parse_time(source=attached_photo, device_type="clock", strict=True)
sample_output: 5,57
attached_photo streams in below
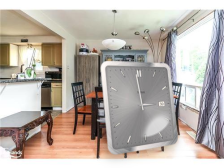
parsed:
2,59
